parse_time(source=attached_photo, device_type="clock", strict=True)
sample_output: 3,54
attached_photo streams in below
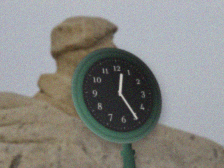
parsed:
12,25
